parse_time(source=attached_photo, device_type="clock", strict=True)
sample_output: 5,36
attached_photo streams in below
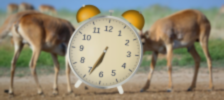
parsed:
6,34
